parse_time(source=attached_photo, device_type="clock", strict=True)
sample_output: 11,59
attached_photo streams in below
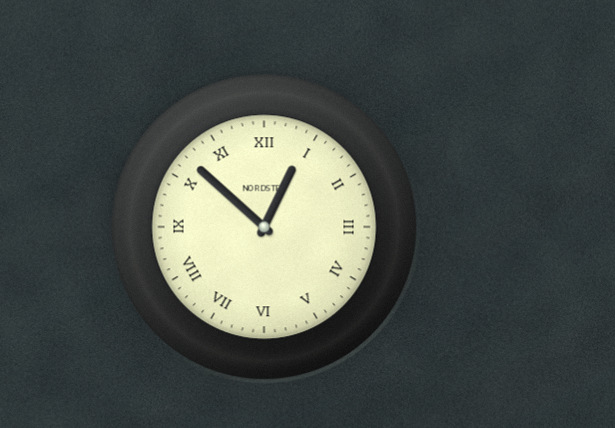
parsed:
12,52
